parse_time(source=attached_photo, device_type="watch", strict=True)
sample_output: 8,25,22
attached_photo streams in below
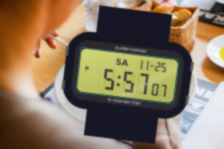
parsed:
5,57,07
